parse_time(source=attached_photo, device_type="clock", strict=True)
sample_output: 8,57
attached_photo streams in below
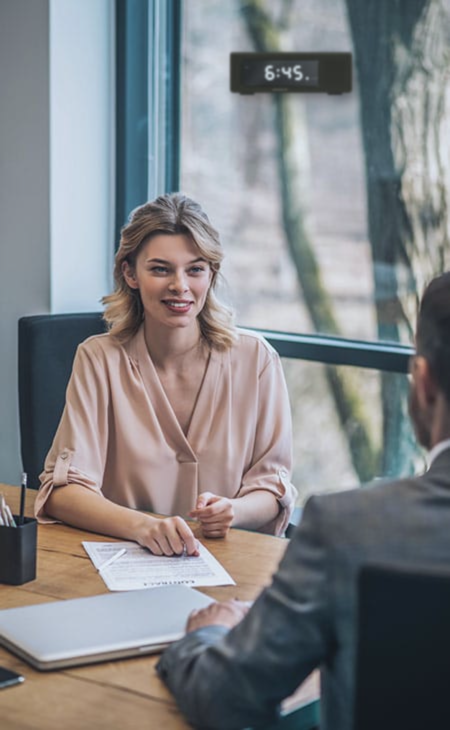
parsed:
6,45
